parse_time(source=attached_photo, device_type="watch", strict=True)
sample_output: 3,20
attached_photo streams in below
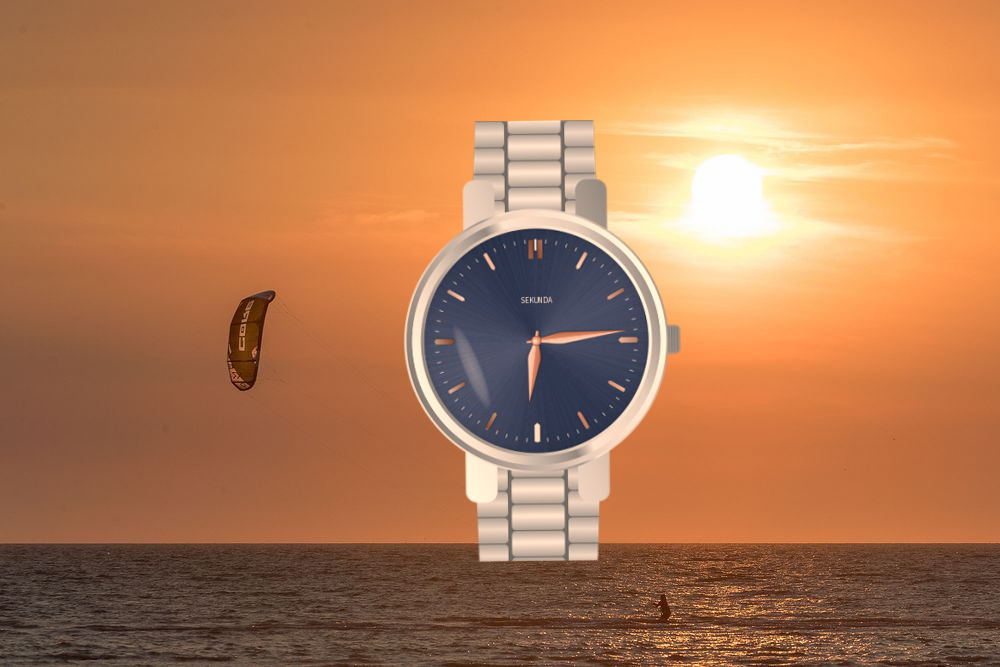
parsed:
6,14
